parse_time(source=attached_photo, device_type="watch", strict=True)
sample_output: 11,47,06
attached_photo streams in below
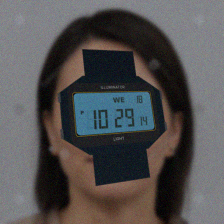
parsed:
10,29,14
